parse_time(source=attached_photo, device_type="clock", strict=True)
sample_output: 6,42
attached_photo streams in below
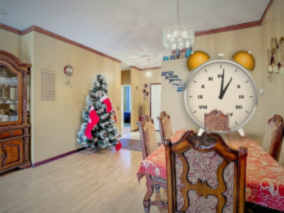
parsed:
1,01
